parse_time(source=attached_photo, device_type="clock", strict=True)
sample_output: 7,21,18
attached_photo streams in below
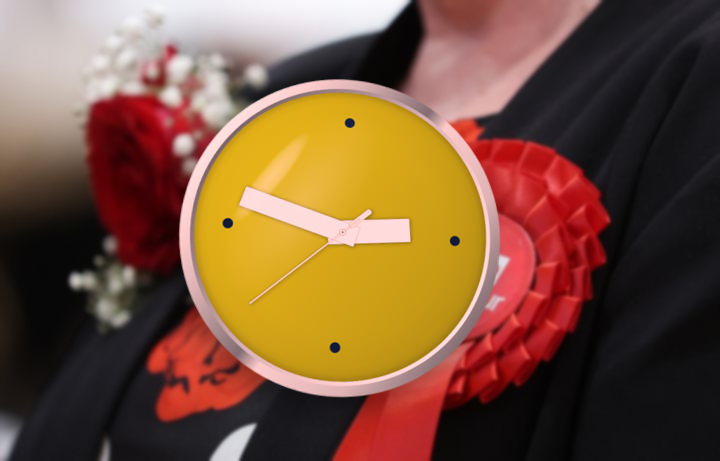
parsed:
2,47,38
